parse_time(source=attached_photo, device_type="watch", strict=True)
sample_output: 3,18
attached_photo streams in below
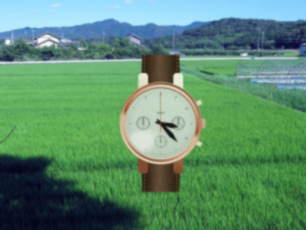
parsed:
3,23
